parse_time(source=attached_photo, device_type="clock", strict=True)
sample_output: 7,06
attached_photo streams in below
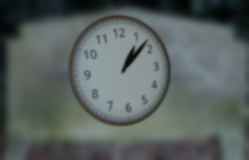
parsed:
1,08
